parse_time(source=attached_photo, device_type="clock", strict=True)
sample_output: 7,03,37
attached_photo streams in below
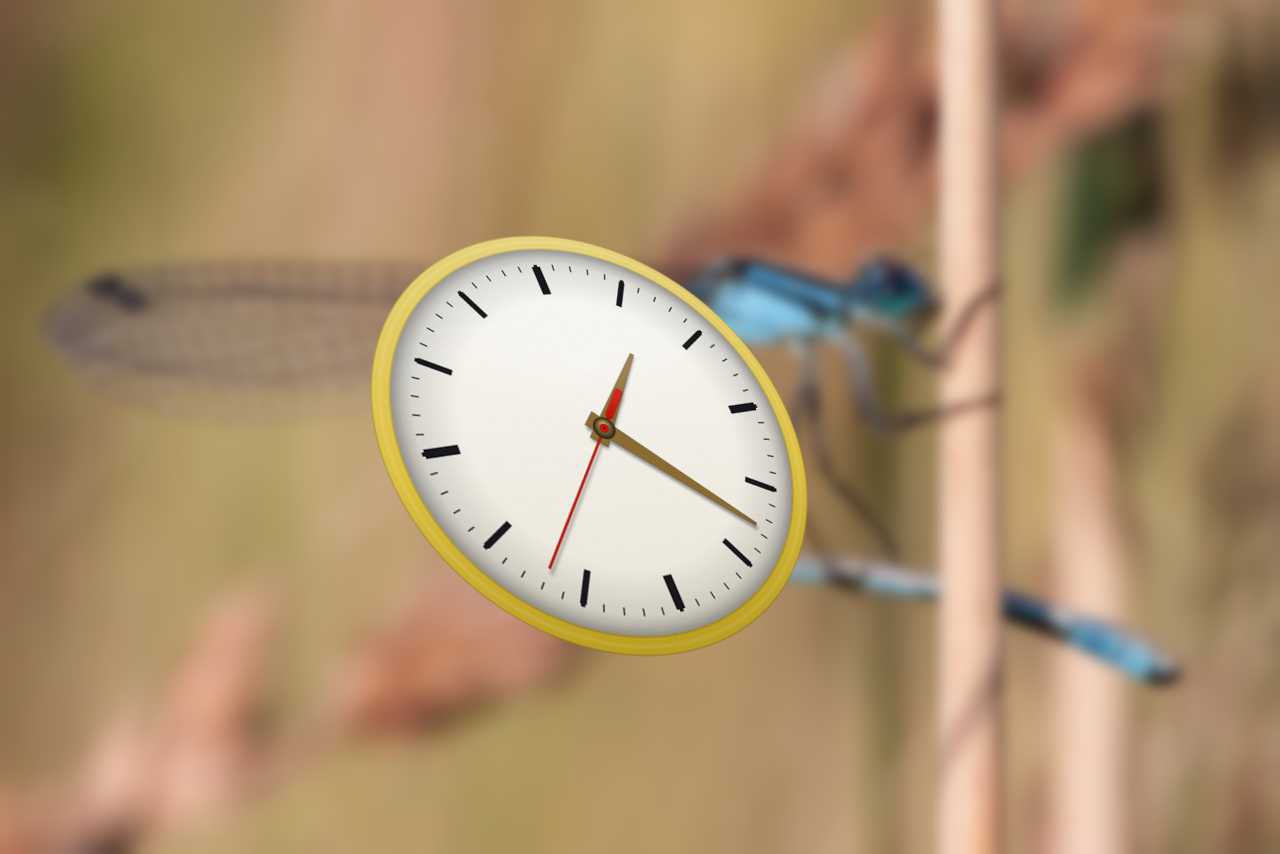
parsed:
1,22,37
